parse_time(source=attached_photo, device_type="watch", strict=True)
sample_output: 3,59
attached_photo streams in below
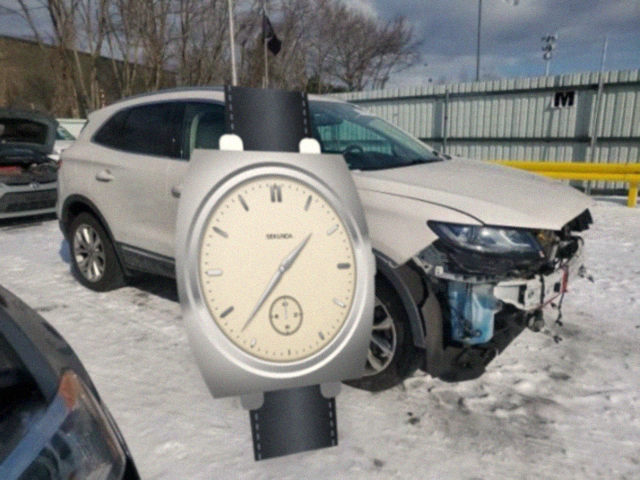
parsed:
1,37
